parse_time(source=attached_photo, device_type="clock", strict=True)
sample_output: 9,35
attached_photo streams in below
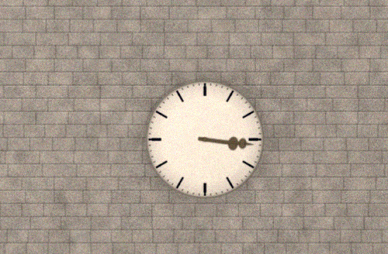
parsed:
3,16
